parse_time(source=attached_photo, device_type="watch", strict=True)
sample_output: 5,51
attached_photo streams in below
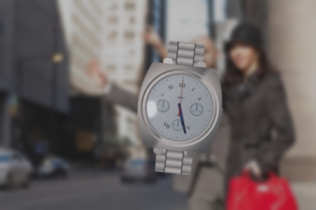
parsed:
5,27
